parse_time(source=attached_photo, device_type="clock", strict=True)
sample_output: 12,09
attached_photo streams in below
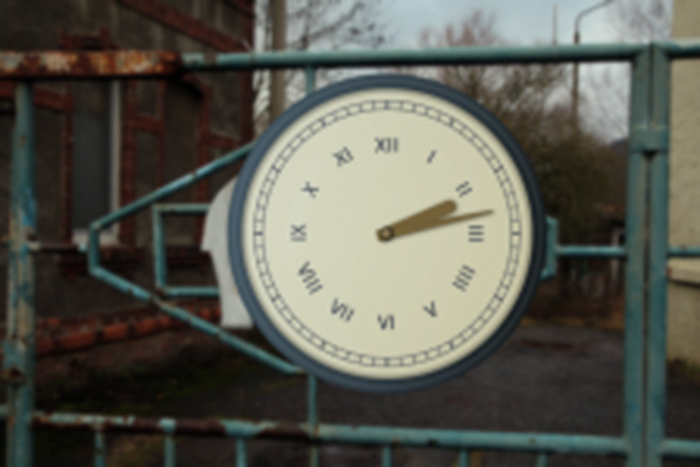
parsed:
2,13
